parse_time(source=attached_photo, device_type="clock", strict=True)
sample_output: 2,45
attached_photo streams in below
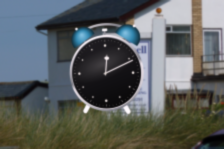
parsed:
12,11
